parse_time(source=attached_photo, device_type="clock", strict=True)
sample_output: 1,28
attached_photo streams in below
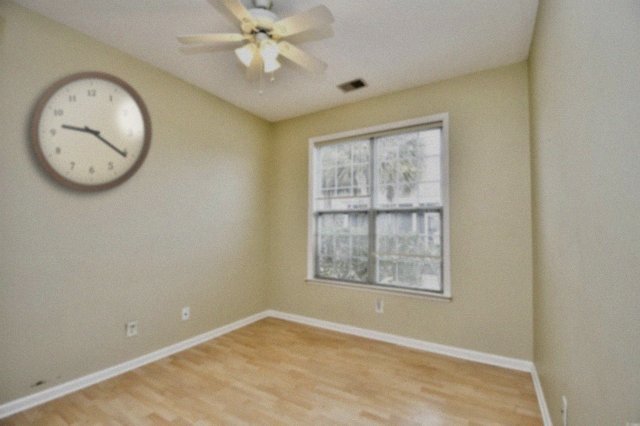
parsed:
9,21
